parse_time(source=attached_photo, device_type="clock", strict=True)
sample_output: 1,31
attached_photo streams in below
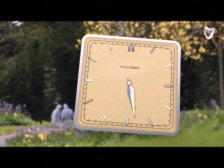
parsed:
5,28
